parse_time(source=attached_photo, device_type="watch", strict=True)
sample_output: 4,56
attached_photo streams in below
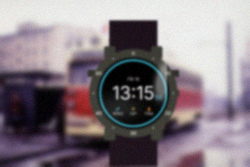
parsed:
13,15
